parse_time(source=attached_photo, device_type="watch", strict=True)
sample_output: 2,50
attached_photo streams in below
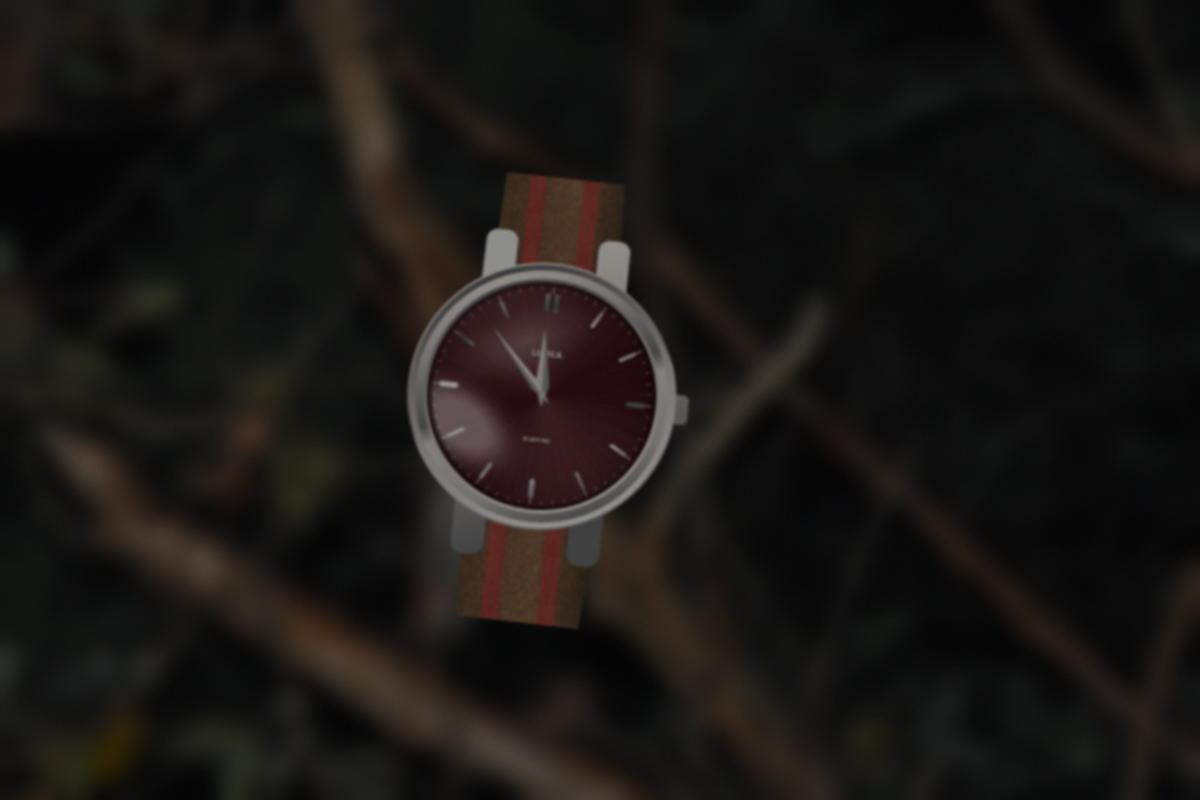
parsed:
11,53
